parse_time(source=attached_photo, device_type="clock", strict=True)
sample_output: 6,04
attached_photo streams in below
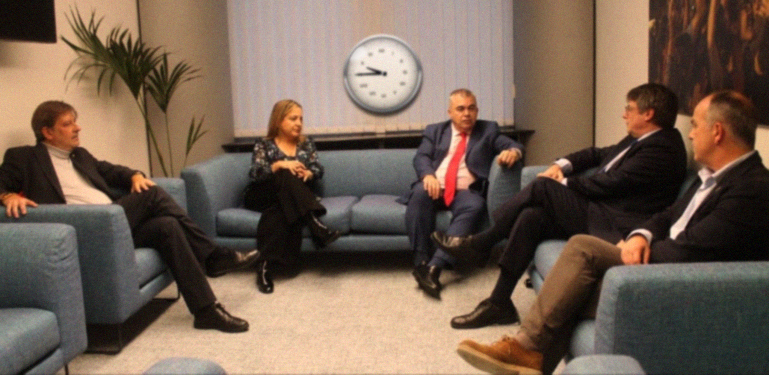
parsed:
9,45
